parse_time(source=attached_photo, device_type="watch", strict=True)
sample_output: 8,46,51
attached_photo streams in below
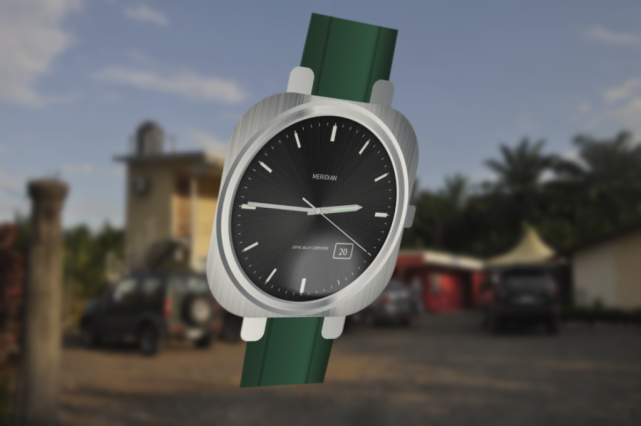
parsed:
2,45,20
